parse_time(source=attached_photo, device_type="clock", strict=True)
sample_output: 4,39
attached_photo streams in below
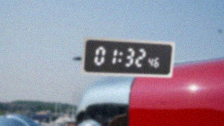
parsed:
1,32
